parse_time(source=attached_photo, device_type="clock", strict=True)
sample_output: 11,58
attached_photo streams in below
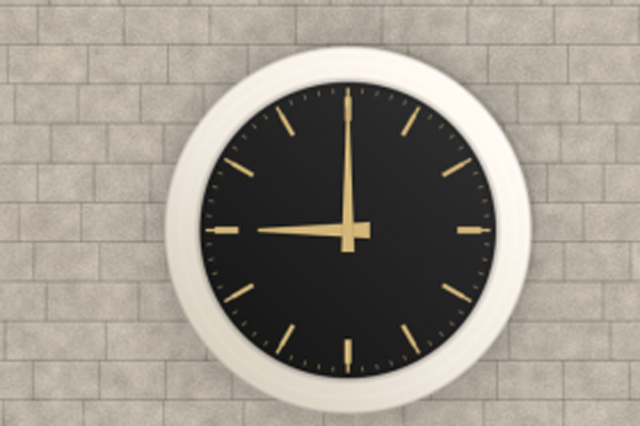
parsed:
9,00
